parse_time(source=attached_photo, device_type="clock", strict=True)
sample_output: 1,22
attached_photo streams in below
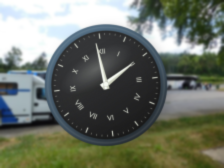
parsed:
1,59
